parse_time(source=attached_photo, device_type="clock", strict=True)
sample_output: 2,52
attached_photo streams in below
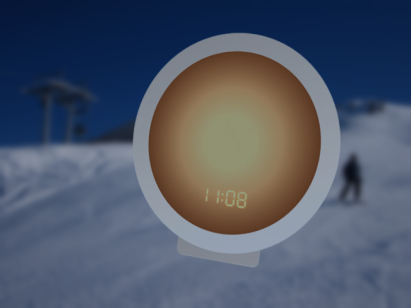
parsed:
11,08
